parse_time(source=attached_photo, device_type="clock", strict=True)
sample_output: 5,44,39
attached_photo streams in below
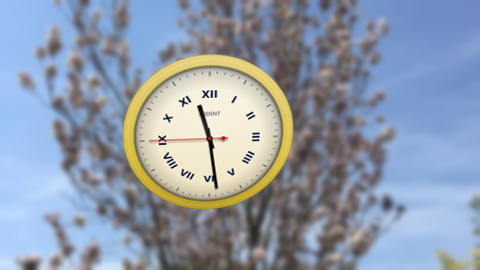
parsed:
11,28,45
